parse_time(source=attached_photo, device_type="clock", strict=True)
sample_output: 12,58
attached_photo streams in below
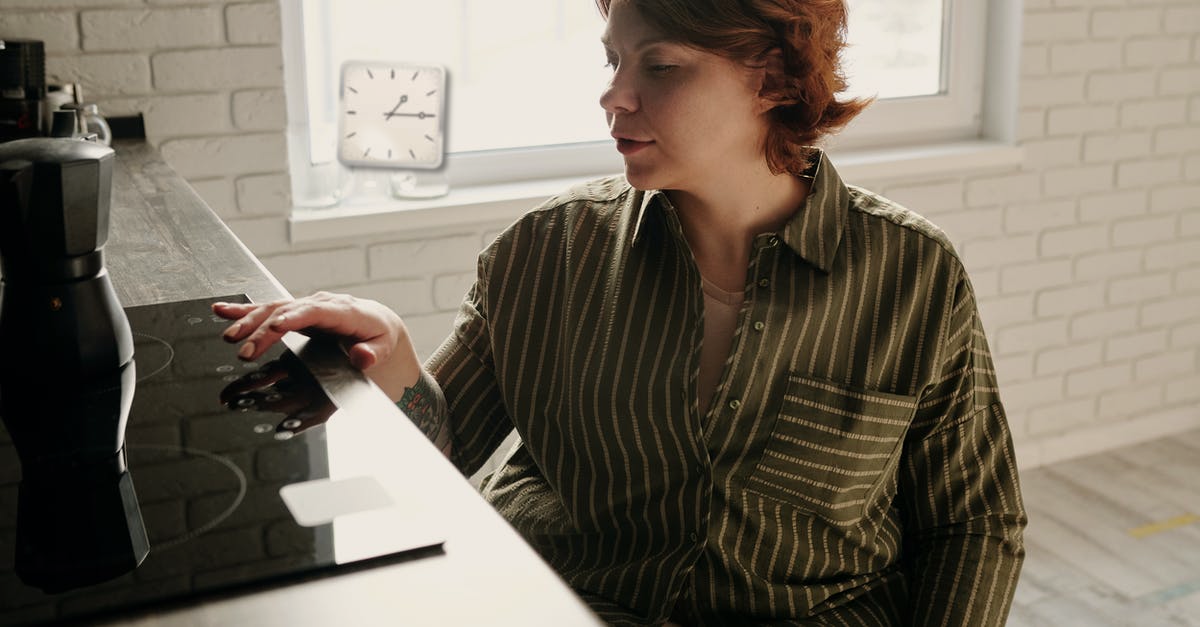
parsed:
1,15
